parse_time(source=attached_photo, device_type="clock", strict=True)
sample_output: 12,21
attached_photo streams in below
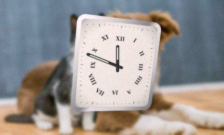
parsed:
11,48
